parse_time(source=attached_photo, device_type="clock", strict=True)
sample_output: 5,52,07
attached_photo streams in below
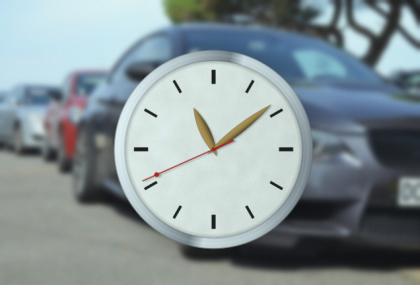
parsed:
11,08,41
